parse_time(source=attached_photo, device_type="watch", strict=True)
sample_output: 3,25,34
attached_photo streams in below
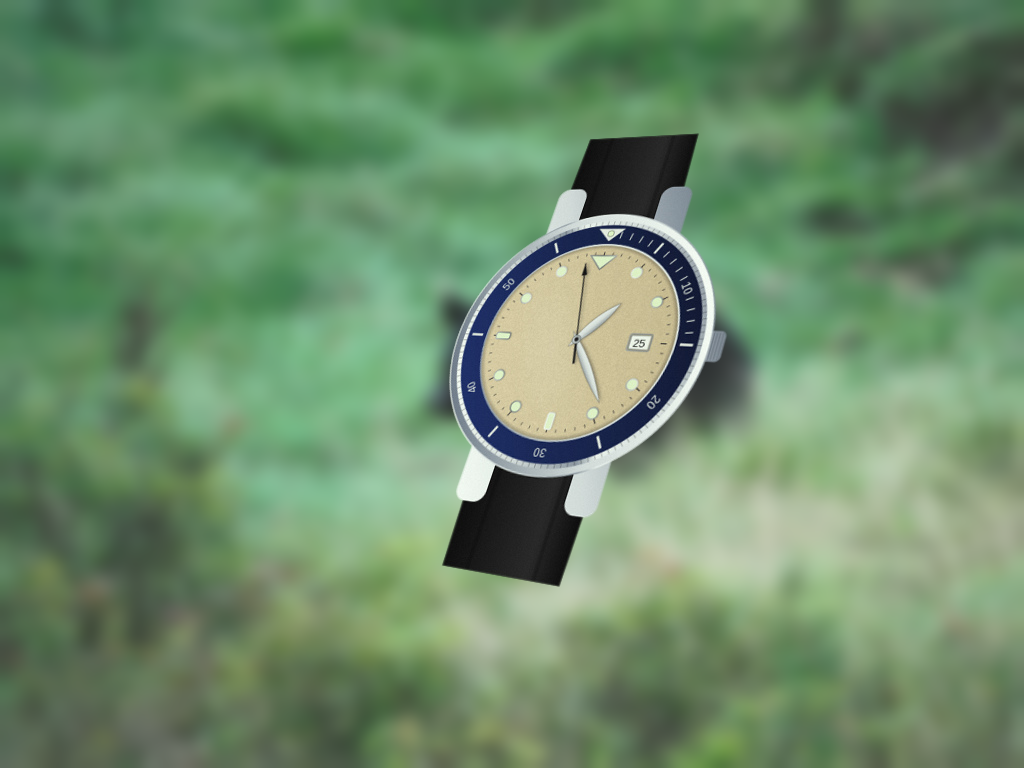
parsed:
1,23,58
